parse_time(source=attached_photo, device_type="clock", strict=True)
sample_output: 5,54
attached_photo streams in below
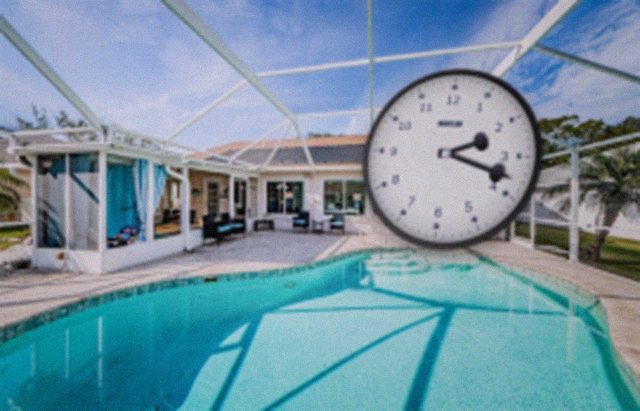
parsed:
2,18
